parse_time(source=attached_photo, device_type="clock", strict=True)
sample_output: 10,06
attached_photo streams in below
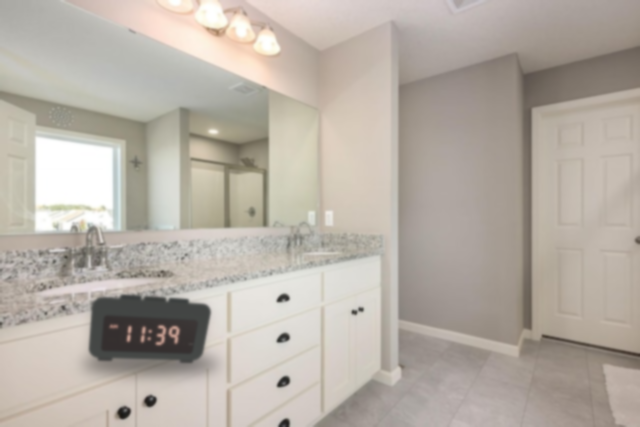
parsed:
11,39
